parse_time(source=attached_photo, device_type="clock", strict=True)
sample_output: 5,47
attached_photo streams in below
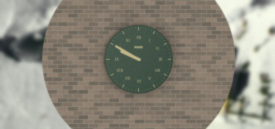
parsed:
9,50
